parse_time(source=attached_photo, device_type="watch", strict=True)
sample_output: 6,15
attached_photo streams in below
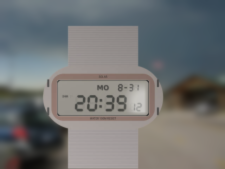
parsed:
20,39
